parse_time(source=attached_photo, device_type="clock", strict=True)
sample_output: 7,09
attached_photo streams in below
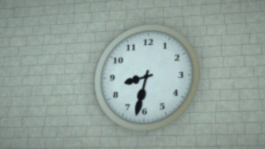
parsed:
8,32
